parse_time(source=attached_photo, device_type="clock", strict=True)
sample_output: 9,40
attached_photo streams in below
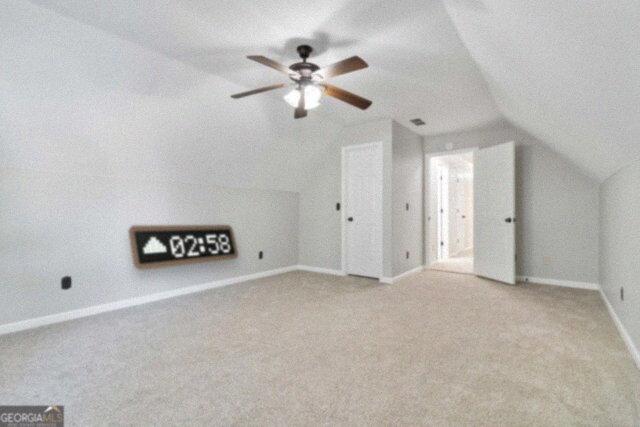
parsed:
2,58
